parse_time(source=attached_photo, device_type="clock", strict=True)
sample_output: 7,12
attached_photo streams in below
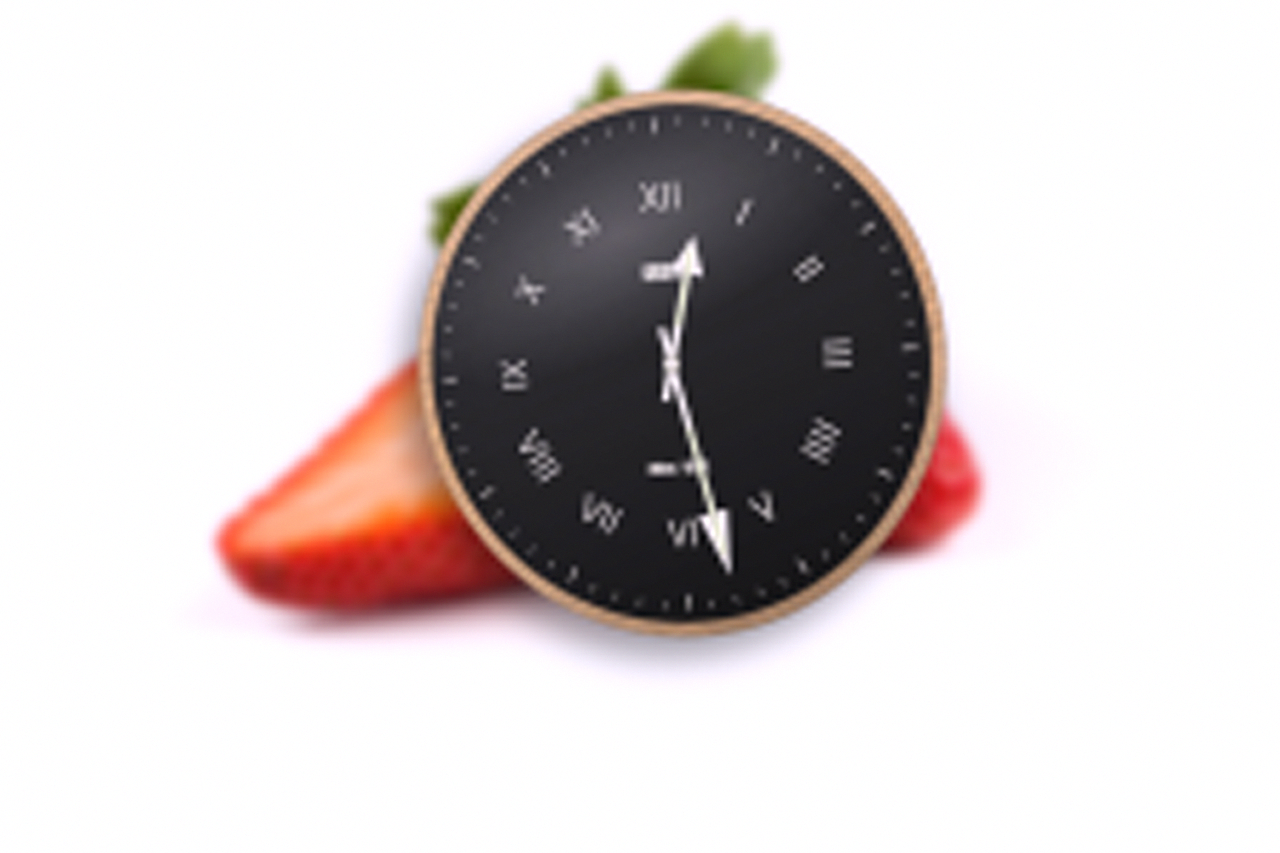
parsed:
12,28
